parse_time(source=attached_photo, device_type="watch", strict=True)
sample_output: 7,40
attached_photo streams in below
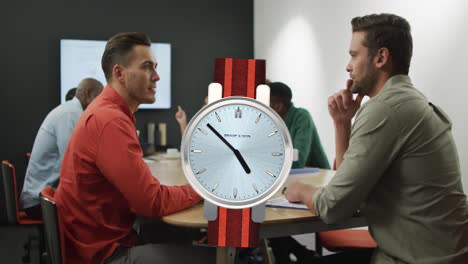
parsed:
4,52
